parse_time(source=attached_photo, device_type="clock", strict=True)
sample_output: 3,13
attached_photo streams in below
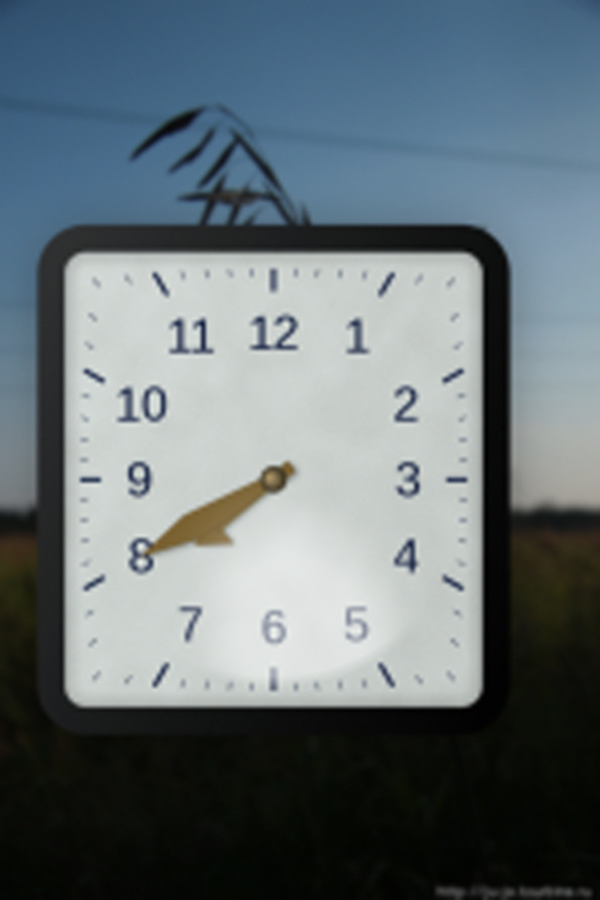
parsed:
7,40
